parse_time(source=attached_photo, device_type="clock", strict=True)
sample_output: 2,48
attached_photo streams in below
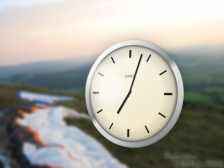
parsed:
7,03
